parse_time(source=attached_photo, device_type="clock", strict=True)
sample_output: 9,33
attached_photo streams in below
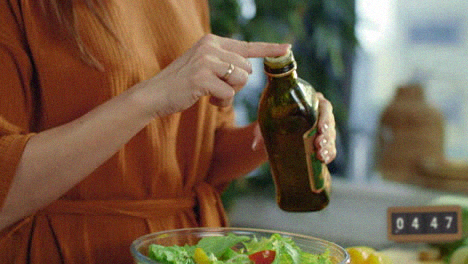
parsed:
4,47
